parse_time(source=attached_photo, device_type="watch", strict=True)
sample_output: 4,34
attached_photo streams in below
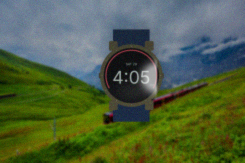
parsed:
4,05
